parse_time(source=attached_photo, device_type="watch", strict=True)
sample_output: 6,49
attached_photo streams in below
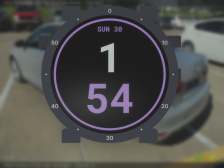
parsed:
1,54
